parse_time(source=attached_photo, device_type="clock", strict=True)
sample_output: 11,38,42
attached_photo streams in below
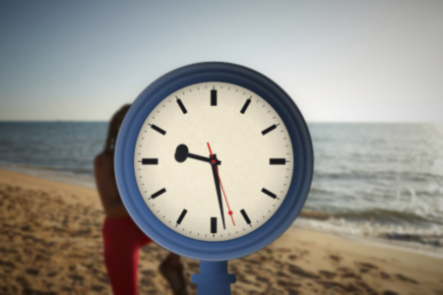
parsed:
9,28,27
